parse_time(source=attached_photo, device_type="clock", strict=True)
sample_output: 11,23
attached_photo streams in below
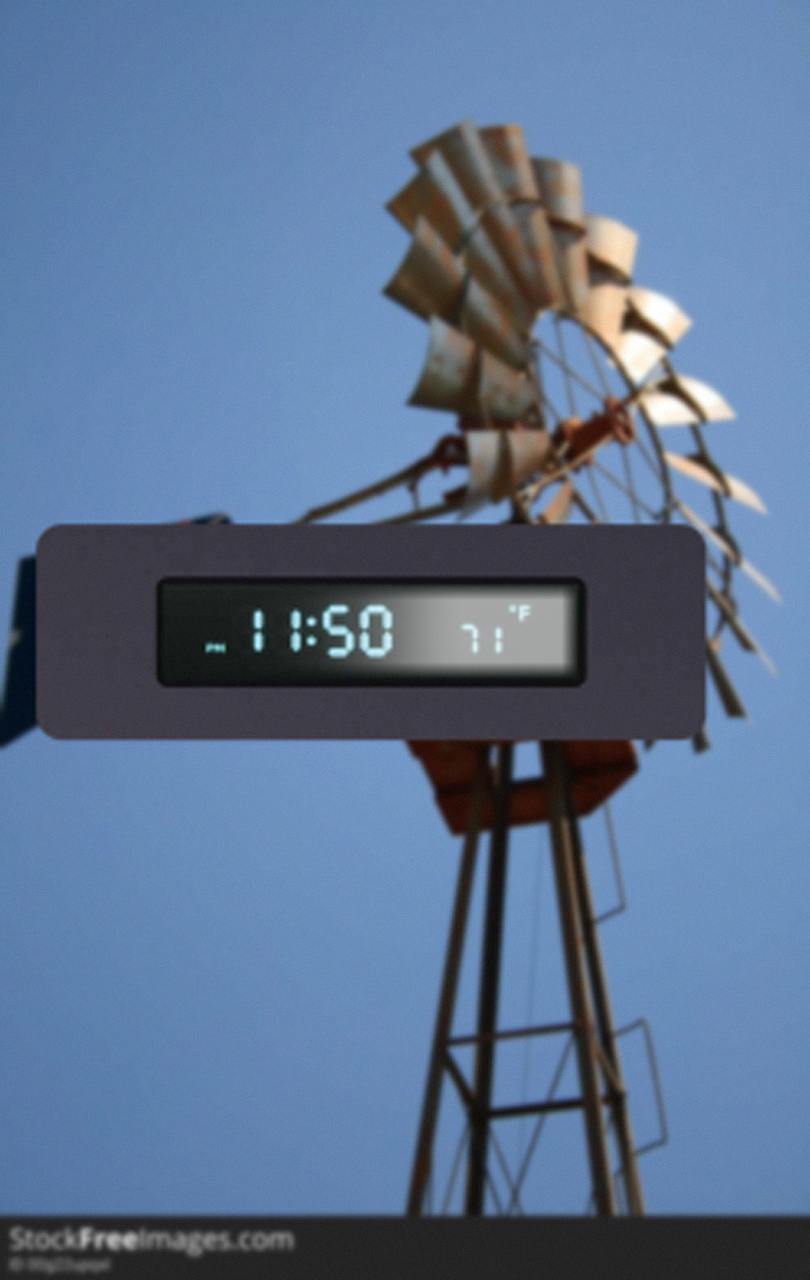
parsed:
11,50
